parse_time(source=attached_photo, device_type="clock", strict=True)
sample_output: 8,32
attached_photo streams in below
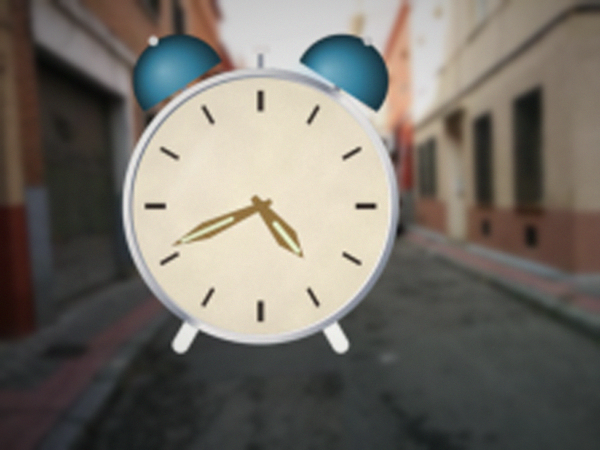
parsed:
4,41
